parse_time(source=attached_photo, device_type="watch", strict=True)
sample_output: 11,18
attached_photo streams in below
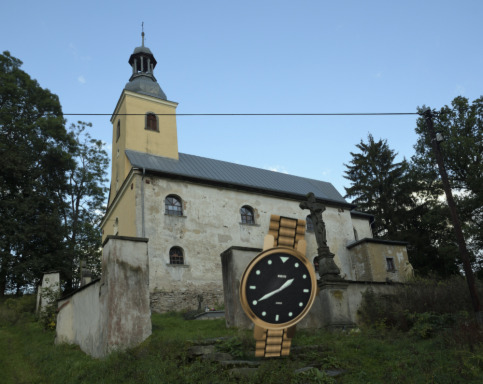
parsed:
1,40
